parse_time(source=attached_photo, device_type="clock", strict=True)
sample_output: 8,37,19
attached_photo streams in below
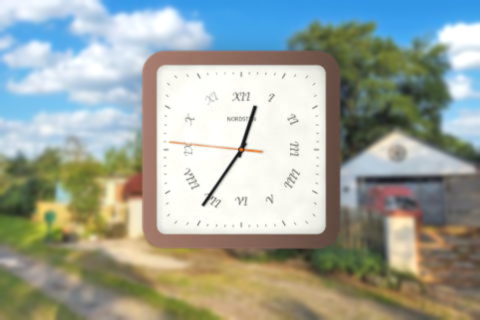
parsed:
12,35,46
